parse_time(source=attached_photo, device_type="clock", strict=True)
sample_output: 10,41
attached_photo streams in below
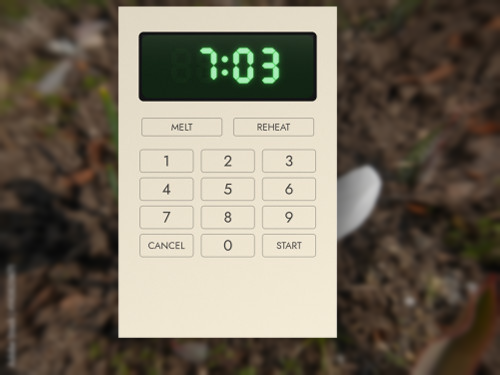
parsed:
7,03
